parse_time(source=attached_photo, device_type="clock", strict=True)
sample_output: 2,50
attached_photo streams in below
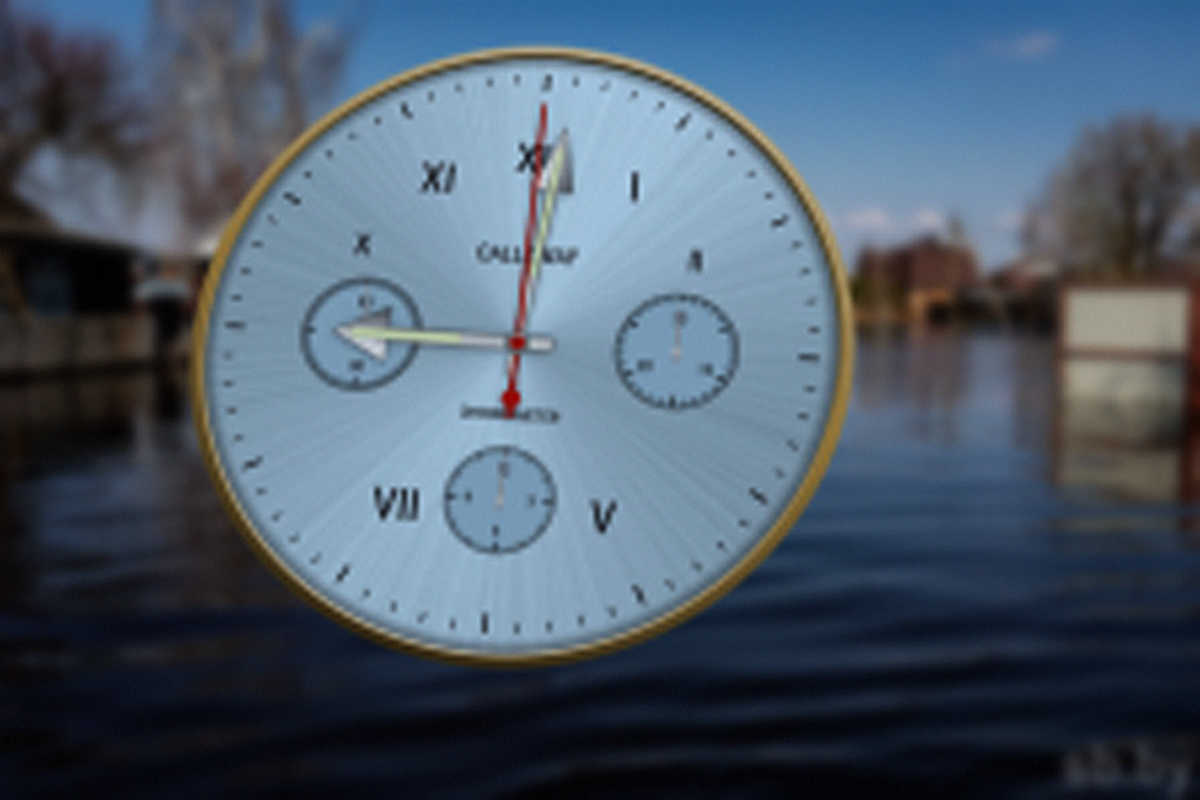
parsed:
9,01
